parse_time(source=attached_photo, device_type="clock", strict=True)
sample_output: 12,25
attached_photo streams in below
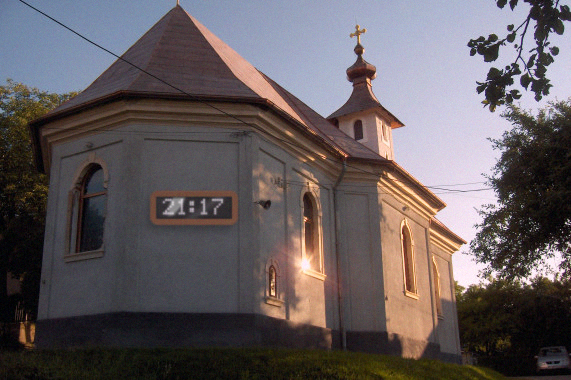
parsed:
21,17
